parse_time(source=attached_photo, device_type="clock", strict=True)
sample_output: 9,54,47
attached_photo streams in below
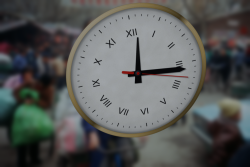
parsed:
12,16,18
